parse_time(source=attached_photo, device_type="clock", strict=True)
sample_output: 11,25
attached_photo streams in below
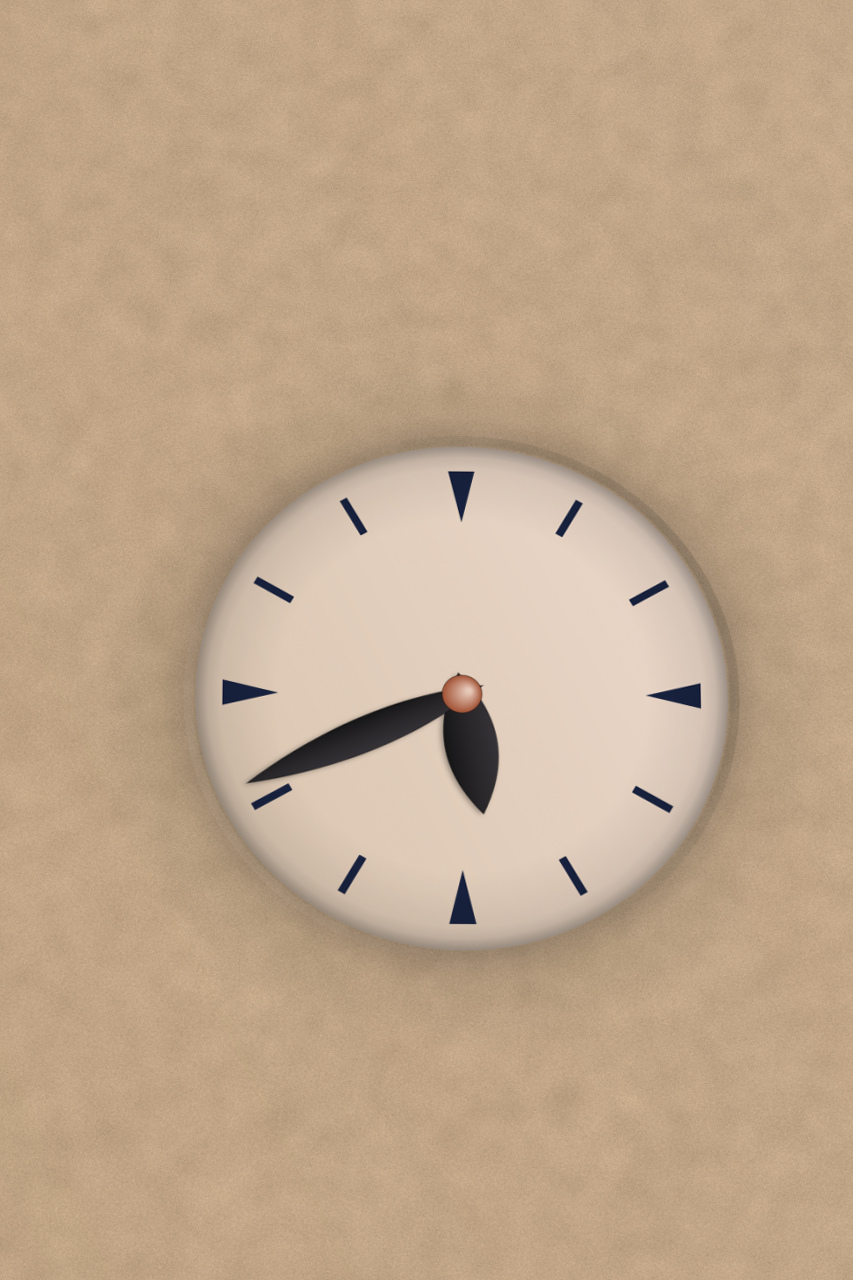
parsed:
5,41
